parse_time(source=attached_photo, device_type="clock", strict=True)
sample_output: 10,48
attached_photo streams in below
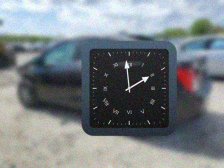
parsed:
1,59
